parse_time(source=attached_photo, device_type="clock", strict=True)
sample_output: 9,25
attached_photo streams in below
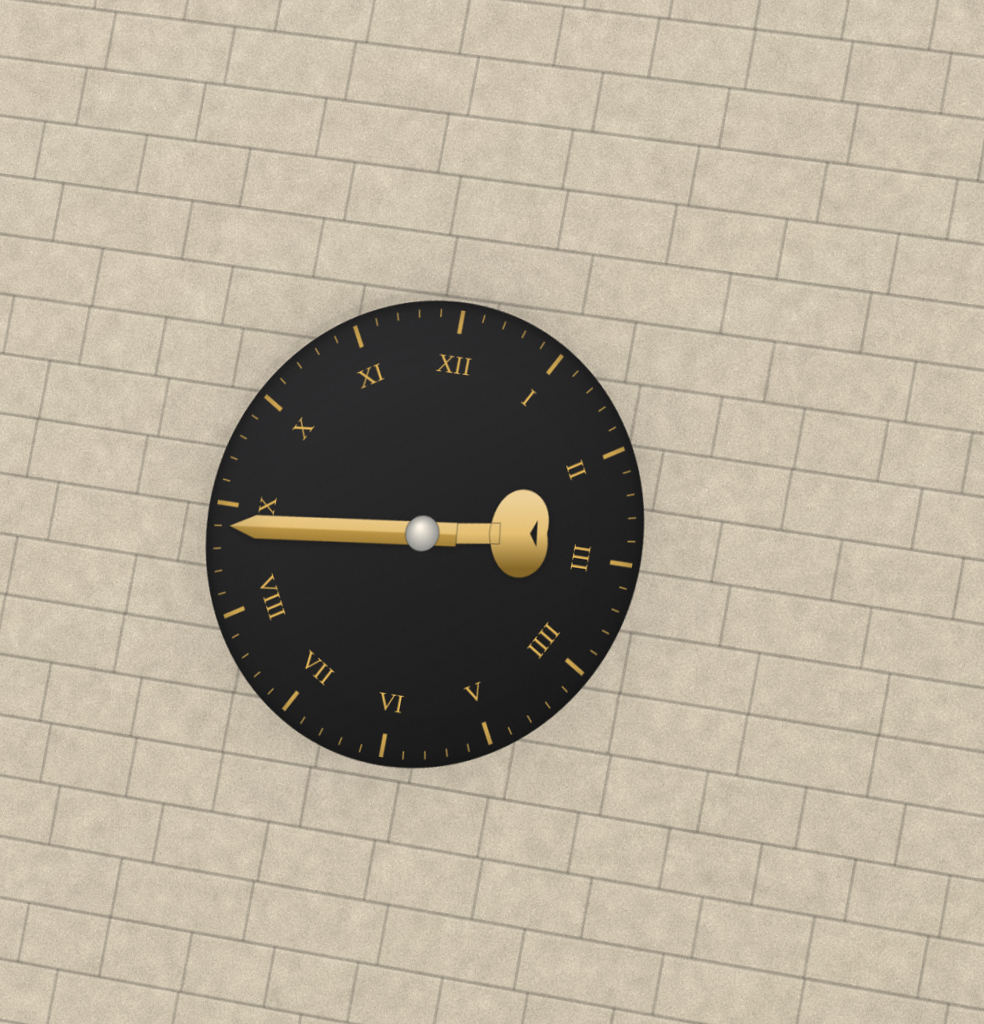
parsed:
2,44
